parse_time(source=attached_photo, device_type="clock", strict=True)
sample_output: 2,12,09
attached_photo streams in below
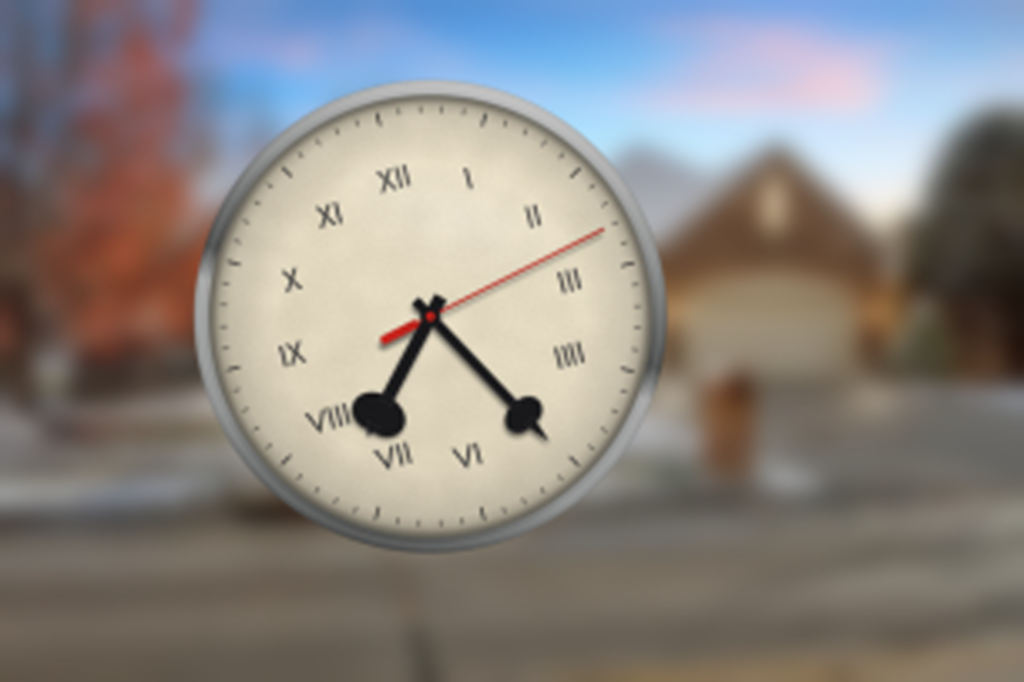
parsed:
7,25,13
